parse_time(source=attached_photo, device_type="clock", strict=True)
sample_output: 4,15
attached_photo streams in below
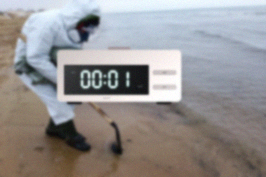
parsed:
0,01
